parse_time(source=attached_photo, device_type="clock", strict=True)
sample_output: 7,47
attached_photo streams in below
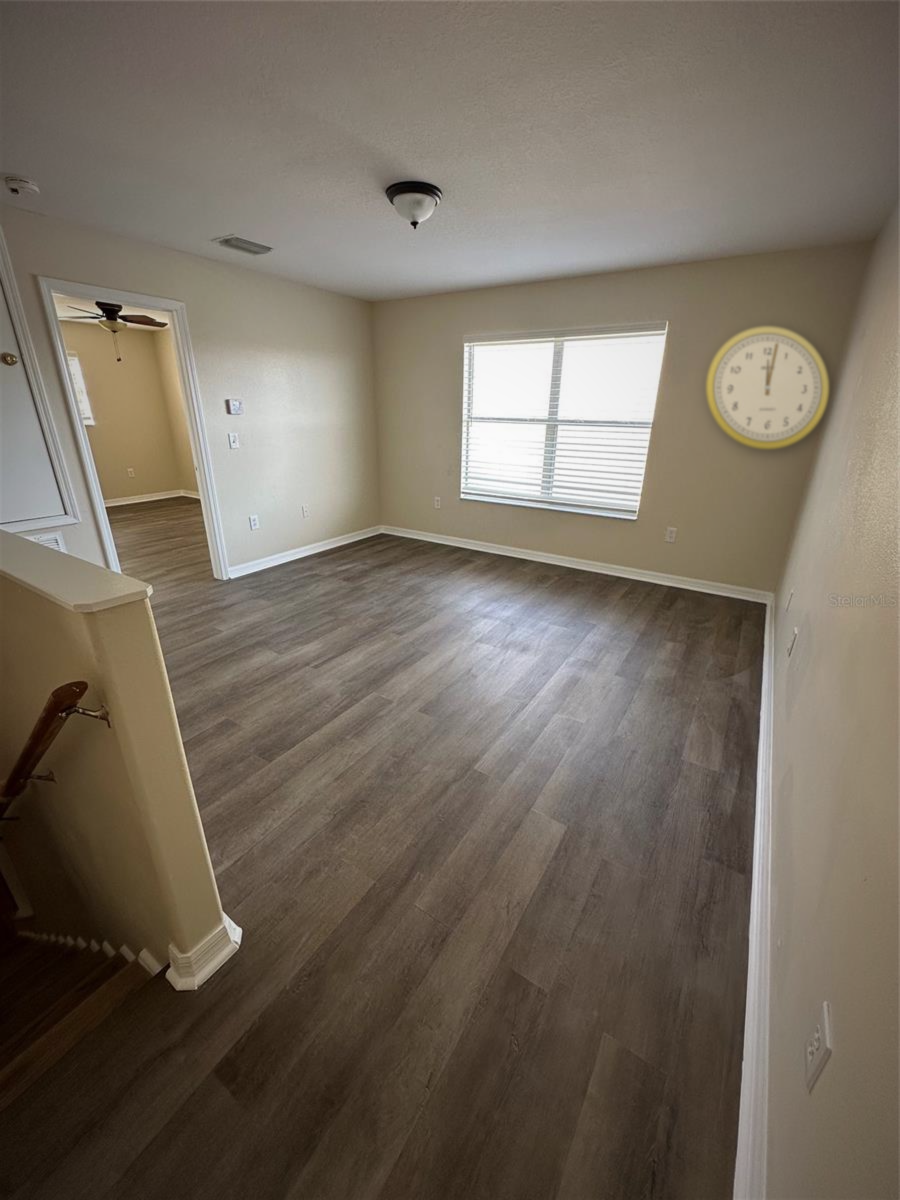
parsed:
12,02
